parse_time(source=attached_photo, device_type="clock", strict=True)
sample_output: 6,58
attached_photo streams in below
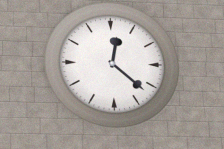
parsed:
12,22
